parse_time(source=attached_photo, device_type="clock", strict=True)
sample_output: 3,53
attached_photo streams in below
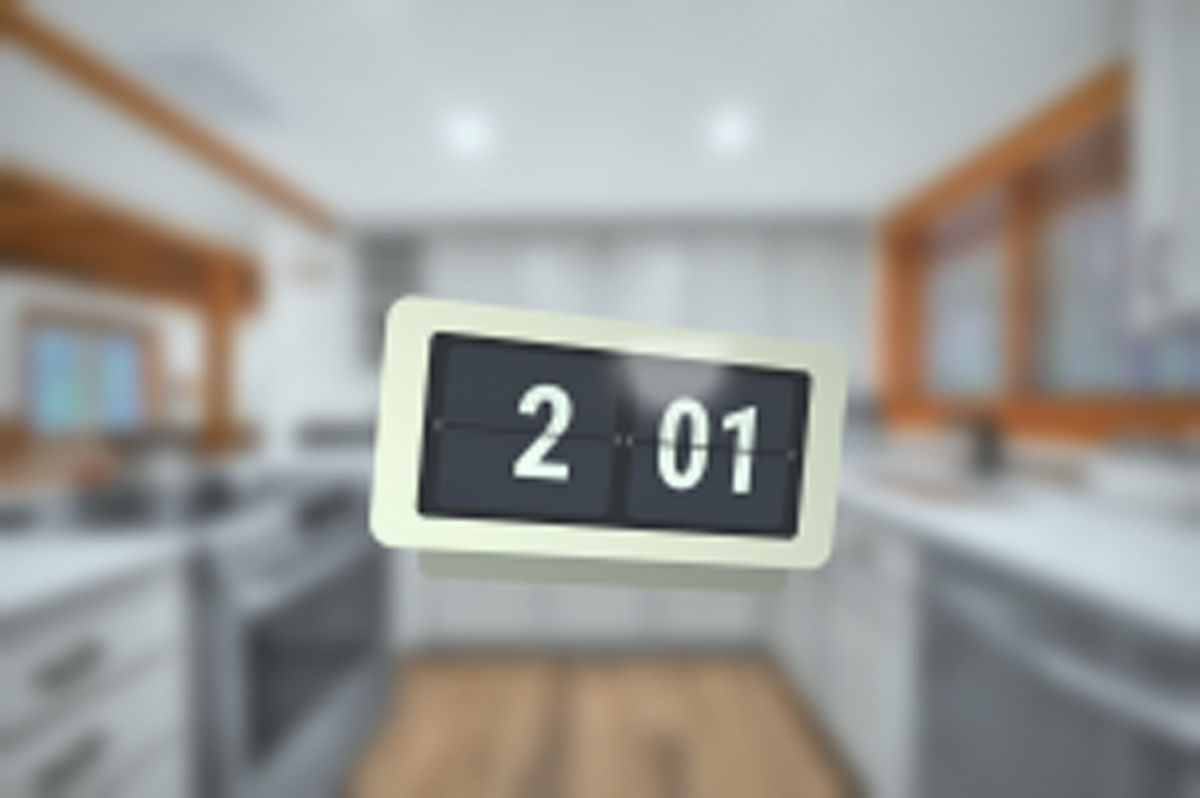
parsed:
2,01
